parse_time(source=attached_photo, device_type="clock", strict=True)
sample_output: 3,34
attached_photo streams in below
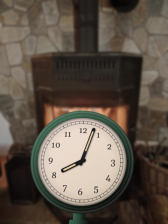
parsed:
8,03
